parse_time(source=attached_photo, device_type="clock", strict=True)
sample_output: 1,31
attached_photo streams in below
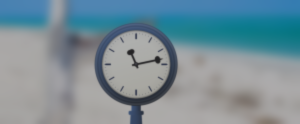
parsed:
11,13
